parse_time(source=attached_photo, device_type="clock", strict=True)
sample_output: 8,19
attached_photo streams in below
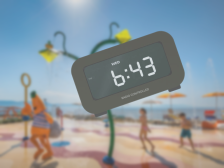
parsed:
6,43
